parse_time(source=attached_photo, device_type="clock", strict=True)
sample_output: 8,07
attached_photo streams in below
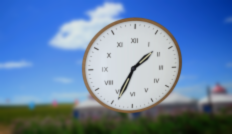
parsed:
1,34
